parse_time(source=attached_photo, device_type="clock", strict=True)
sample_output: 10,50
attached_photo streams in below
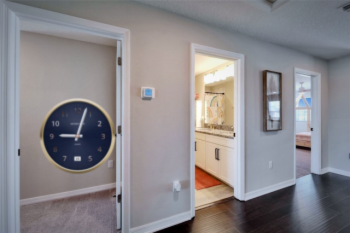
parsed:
9,03
